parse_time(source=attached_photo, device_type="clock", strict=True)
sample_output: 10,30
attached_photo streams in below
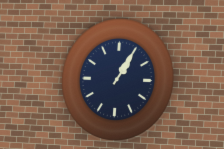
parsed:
1,05
